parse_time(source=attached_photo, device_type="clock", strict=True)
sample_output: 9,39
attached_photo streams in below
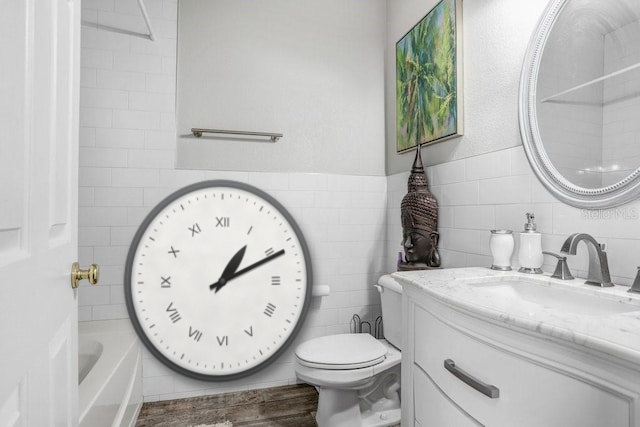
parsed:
1,11
